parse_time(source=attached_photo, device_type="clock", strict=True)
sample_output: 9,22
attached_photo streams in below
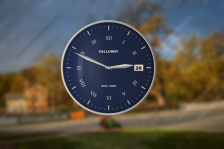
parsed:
2,49
